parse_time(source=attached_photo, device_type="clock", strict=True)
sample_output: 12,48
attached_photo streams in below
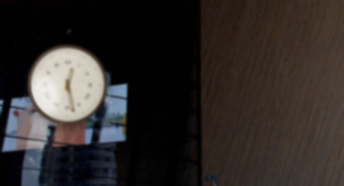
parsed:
12,28
